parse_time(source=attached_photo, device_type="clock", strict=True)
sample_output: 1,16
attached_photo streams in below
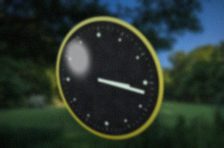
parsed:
3,17
